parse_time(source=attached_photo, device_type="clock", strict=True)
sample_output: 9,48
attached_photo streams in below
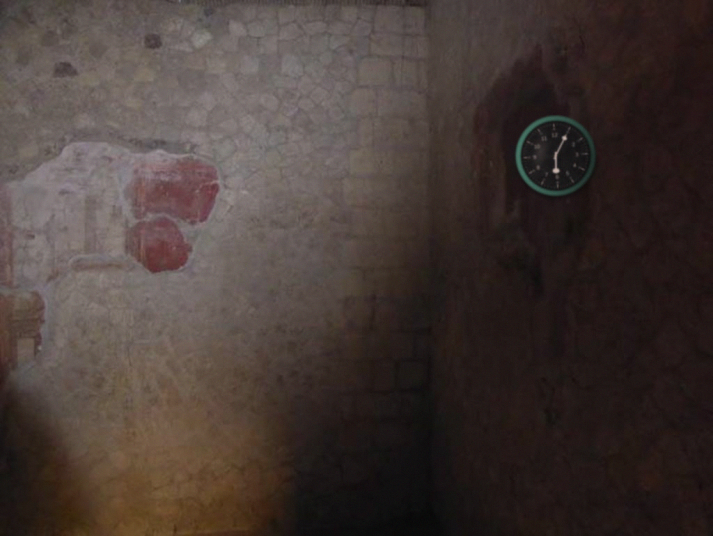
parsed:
6,05
